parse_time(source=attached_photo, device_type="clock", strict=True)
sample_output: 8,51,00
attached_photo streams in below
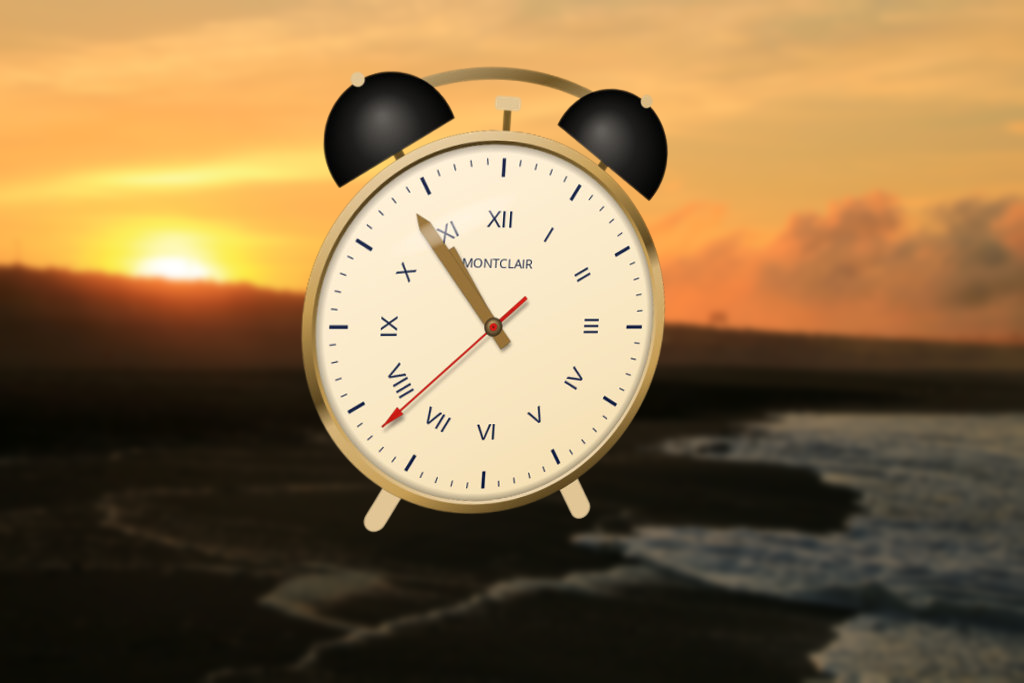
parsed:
10,53,38
